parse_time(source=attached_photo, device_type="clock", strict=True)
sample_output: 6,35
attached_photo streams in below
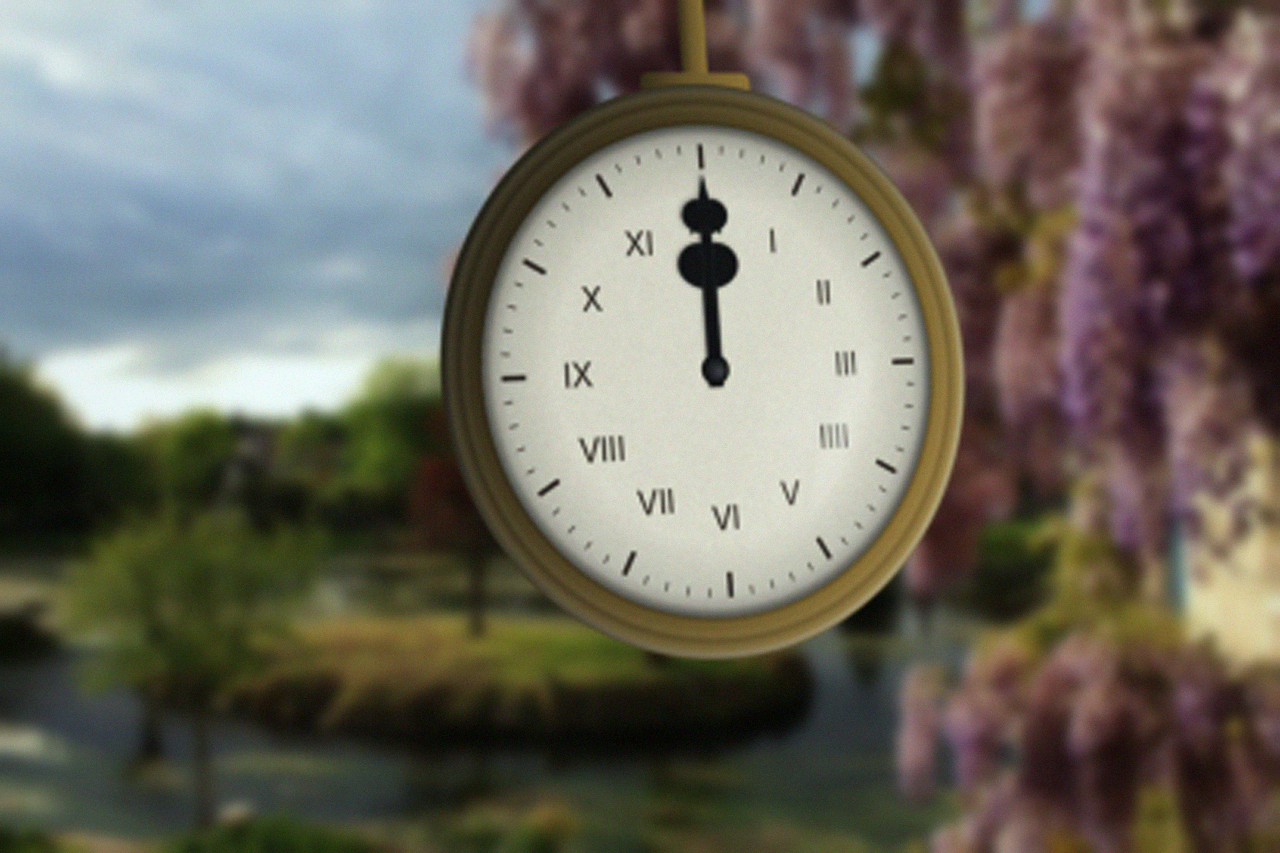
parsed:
12,00
